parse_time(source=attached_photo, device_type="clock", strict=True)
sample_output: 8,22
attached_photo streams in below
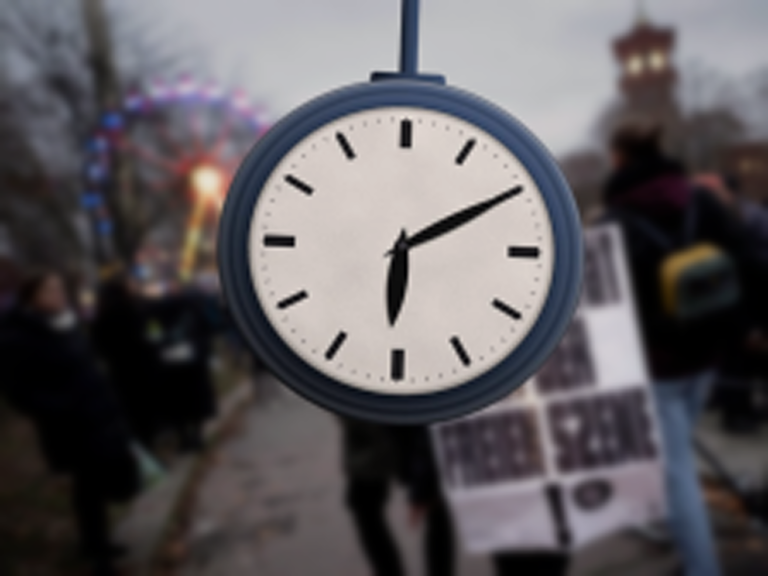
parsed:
6,10
